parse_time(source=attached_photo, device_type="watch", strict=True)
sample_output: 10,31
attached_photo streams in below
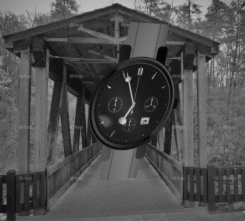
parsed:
6,56
